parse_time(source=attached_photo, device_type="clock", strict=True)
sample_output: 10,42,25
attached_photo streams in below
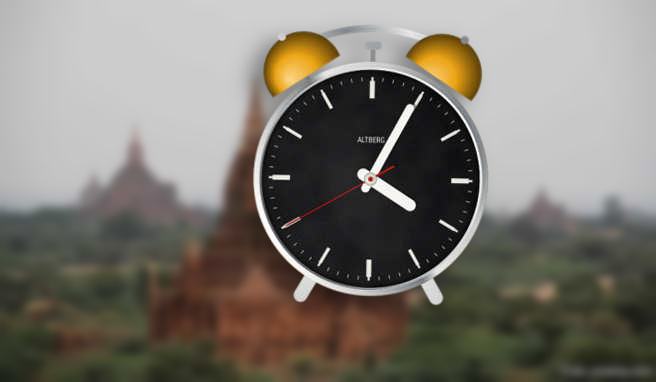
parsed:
4,04,40
